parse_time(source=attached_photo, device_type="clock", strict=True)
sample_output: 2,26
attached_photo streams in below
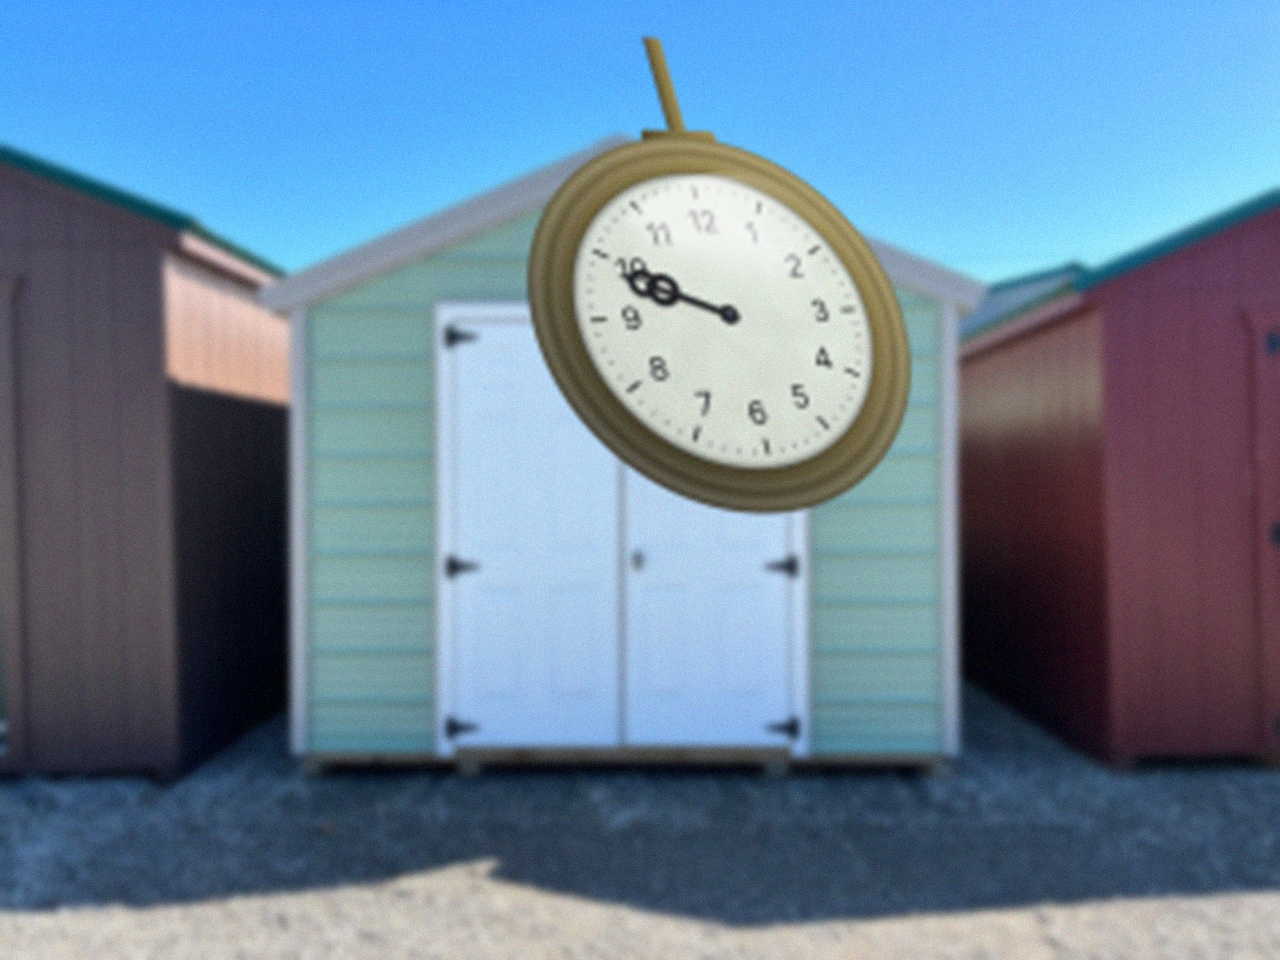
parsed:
9,49
